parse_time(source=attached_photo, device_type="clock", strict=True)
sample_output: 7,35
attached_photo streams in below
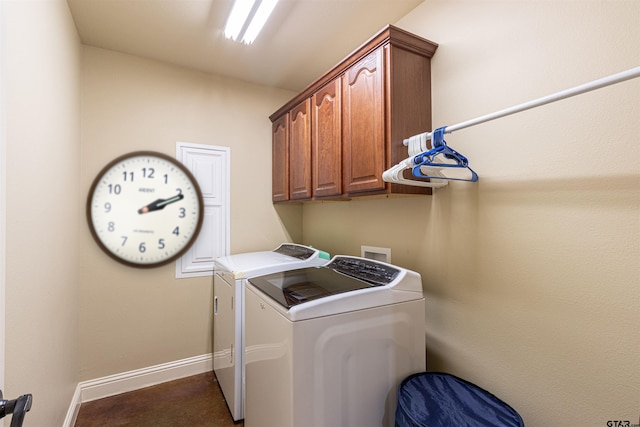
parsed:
2,11
